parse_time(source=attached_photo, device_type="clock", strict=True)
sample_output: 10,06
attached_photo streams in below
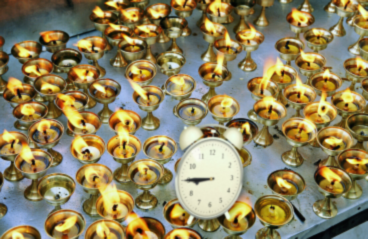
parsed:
8,45
